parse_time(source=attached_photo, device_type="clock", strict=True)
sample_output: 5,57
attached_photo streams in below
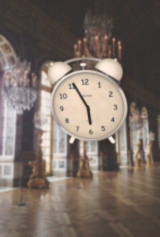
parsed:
5,56
